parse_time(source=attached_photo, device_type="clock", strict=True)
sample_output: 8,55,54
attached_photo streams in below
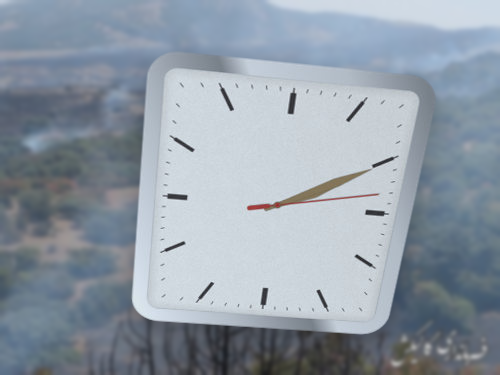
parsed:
2,10,13
